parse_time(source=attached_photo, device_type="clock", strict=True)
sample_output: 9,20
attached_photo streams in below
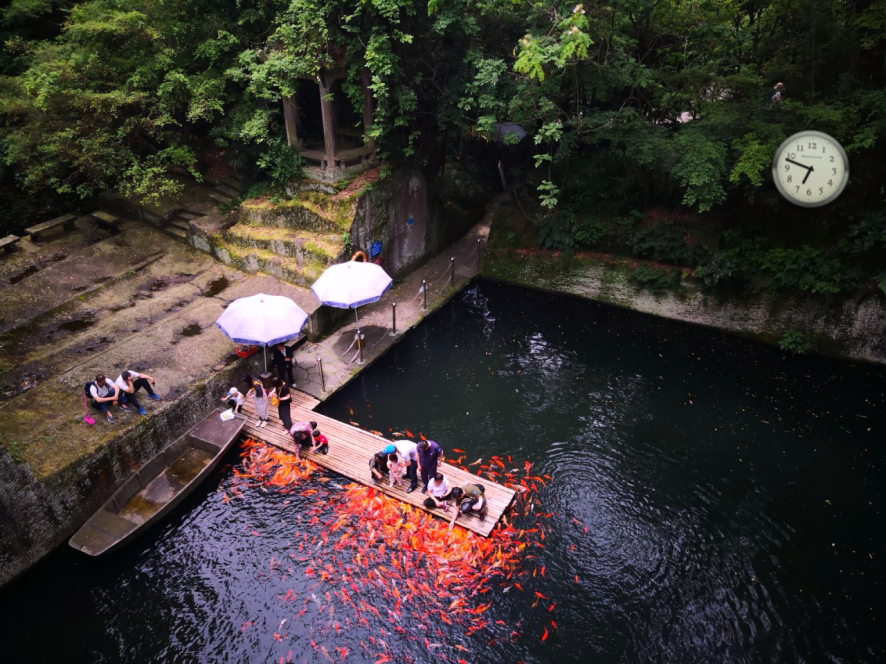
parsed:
6,48
